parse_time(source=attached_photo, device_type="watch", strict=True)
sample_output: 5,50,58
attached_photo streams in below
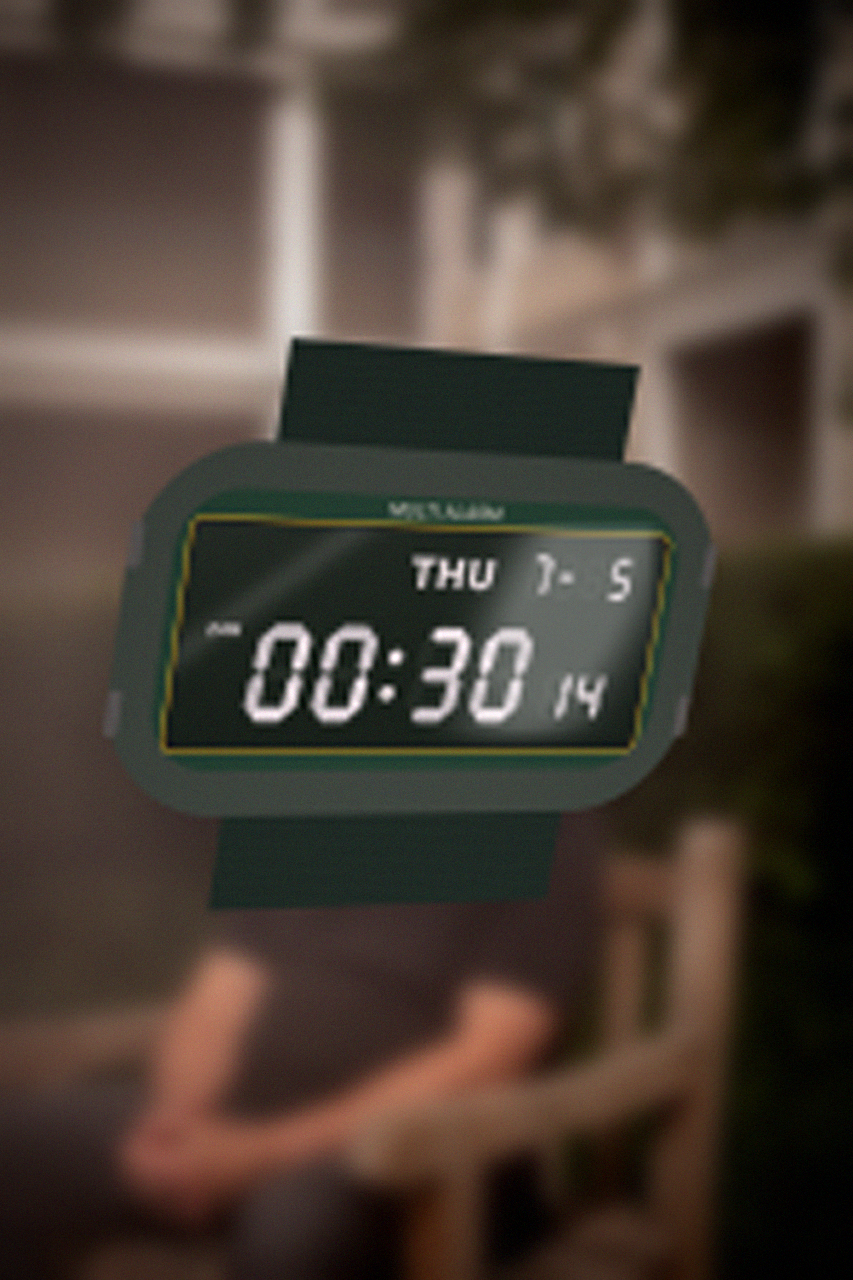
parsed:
0,30,14
